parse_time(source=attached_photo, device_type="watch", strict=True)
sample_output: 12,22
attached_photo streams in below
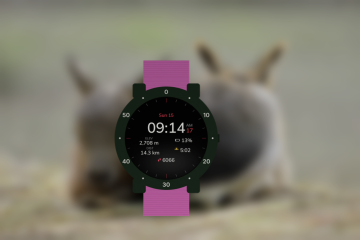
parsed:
9,14
